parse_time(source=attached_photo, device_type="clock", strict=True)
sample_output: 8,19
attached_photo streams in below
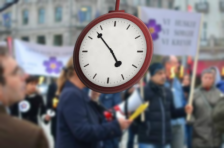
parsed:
4,53
